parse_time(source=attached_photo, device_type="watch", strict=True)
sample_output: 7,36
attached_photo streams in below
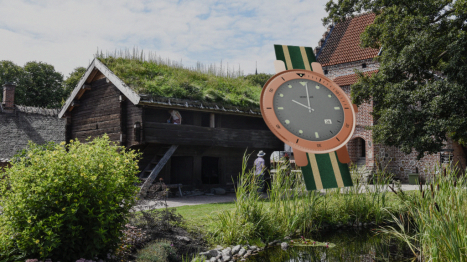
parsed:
10,01
